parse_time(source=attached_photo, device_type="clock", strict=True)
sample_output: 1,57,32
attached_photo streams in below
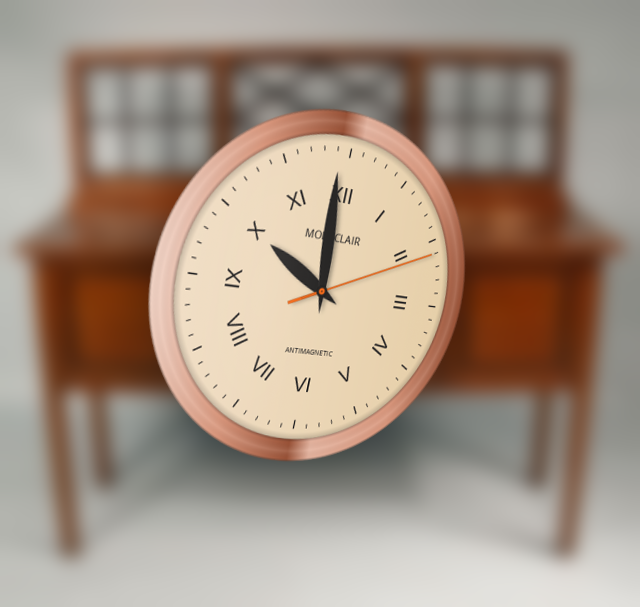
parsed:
9,59,11
